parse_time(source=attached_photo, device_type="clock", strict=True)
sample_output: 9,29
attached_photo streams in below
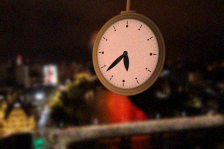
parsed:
5,38
